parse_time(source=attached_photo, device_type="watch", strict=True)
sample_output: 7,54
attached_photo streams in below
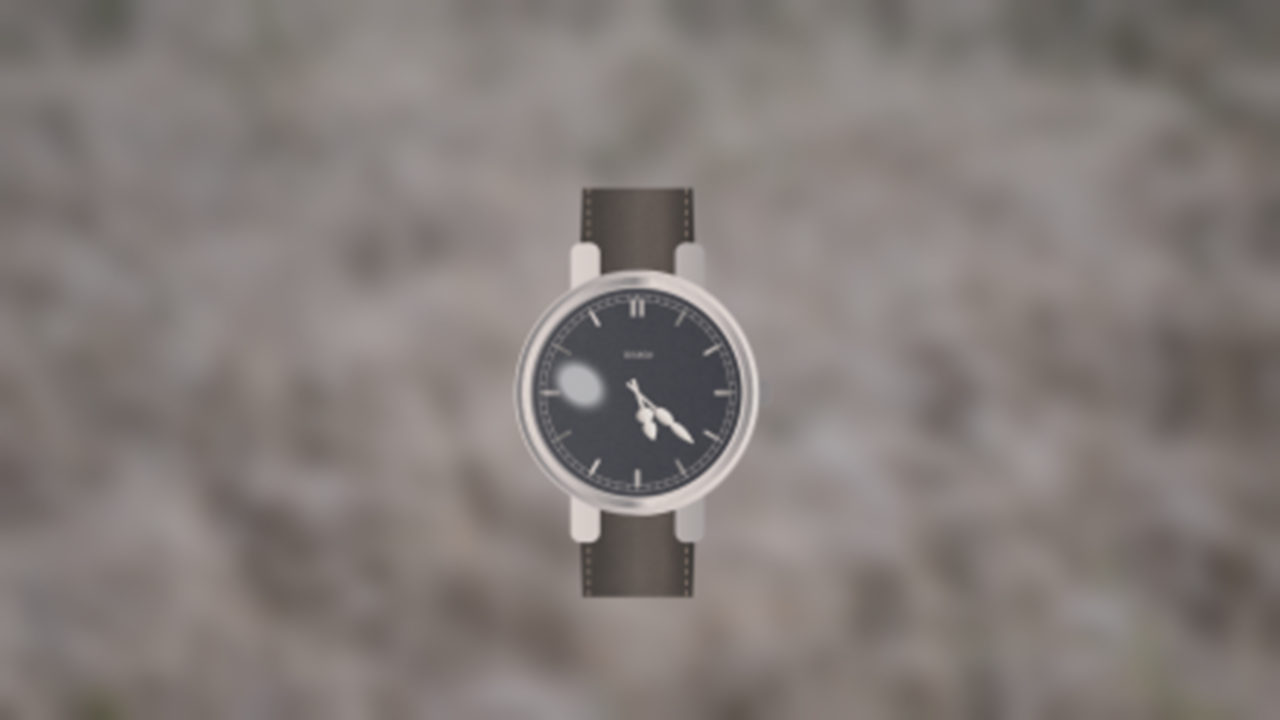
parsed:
5,22
